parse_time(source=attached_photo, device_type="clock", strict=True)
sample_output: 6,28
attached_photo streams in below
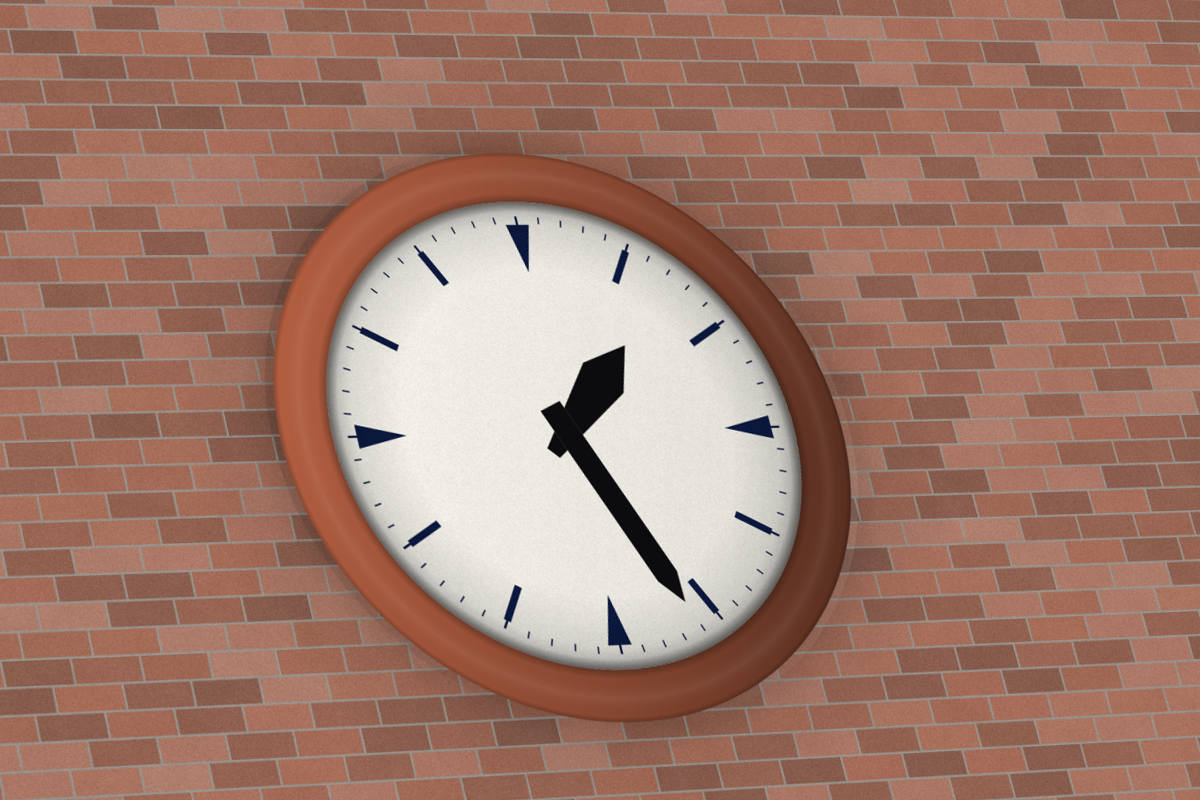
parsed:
1,26
